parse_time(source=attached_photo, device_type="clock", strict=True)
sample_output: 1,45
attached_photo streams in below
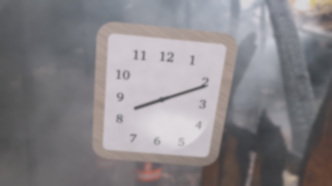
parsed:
8,11
